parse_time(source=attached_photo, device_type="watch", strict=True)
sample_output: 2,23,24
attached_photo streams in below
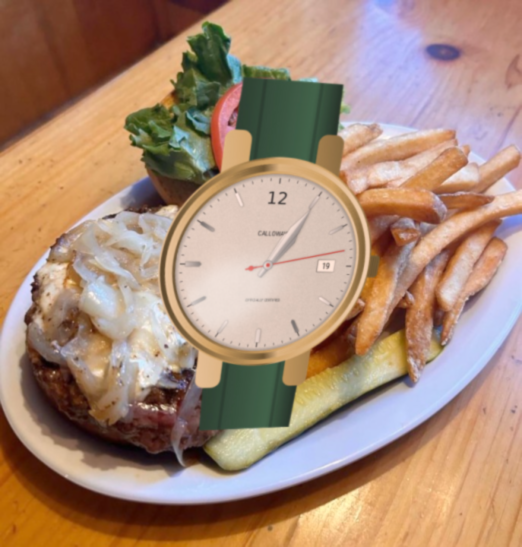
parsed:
1,05,13
